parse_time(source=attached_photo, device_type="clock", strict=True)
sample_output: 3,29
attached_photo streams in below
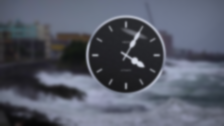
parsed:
4,05
